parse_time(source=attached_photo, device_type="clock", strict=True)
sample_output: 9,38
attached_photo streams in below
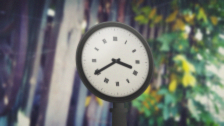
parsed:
3,40
